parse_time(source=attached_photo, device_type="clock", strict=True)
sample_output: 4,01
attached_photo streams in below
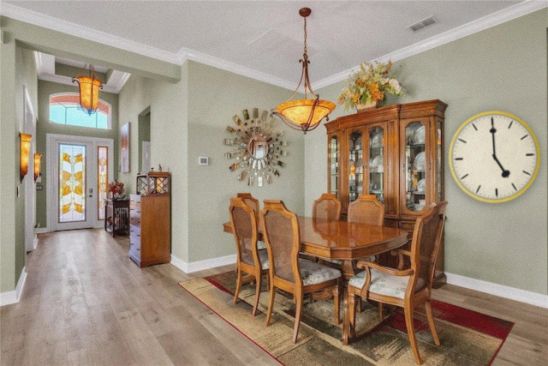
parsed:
5,00
